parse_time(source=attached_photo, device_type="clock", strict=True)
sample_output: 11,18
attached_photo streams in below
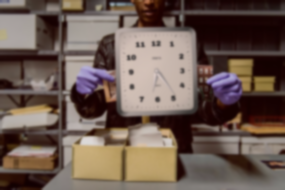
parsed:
6,24
